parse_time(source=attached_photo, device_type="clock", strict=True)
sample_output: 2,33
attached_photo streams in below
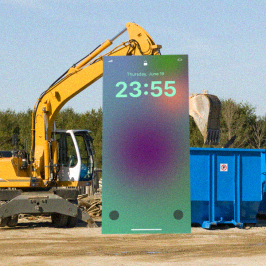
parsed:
23,55
